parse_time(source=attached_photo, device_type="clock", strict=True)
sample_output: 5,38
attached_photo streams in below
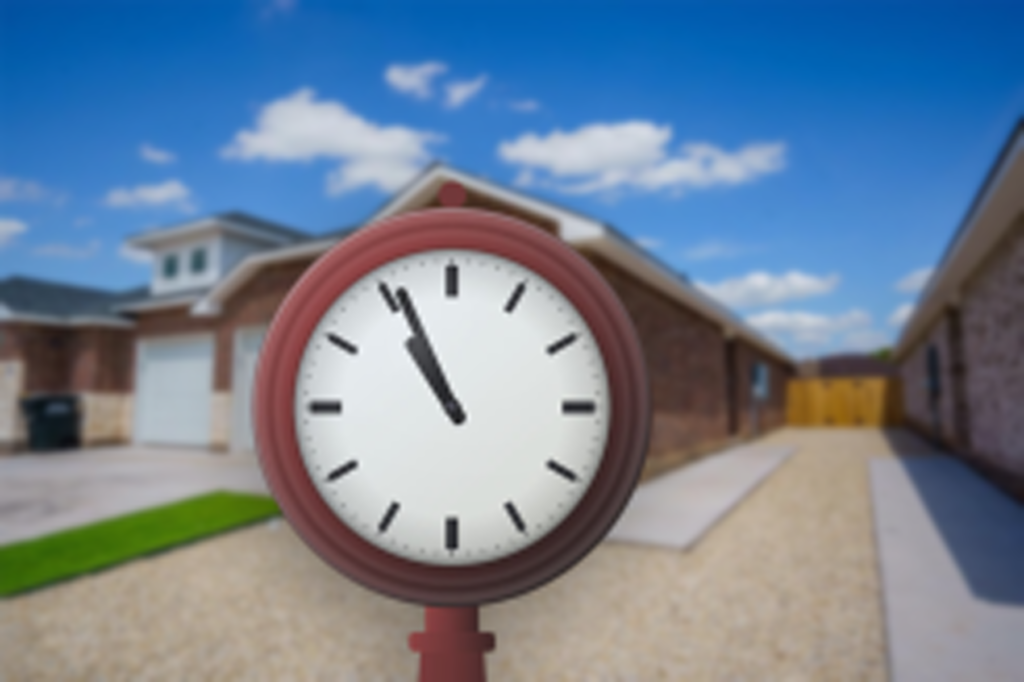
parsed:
10,56
